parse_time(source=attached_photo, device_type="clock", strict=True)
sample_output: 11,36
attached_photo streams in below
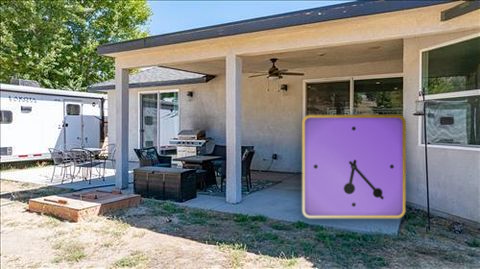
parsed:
6,23
